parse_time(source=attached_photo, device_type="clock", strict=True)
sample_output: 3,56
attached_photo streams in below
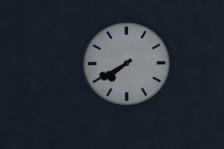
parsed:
7,40
